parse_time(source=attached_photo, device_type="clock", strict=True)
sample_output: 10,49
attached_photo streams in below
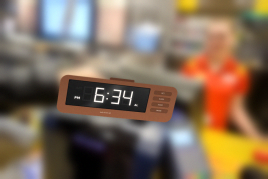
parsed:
6,34
